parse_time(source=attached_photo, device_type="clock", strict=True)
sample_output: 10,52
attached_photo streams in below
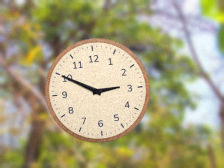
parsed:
2,50
